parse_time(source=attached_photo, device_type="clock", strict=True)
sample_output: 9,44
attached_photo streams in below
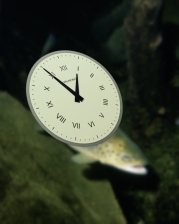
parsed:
12,55
